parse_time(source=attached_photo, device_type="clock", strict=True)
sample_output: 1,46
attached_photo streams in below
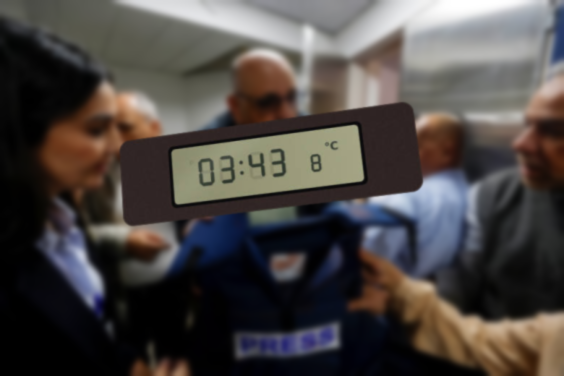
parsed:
3,43
